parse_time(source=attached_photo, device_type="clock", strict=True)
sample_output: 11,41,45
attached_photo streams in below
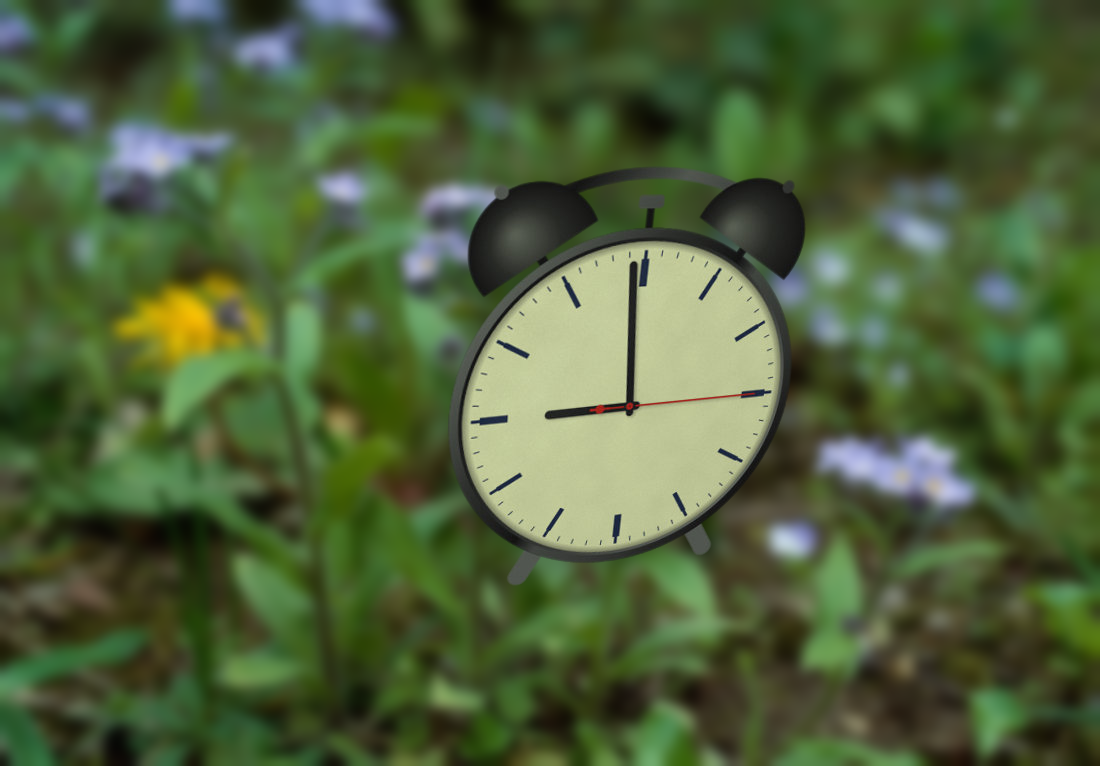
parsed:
8,59,15
